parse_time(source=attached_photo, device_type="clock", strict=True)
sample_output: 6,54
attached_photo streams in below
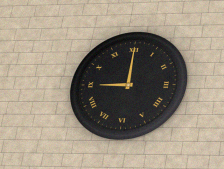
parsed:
9,00
